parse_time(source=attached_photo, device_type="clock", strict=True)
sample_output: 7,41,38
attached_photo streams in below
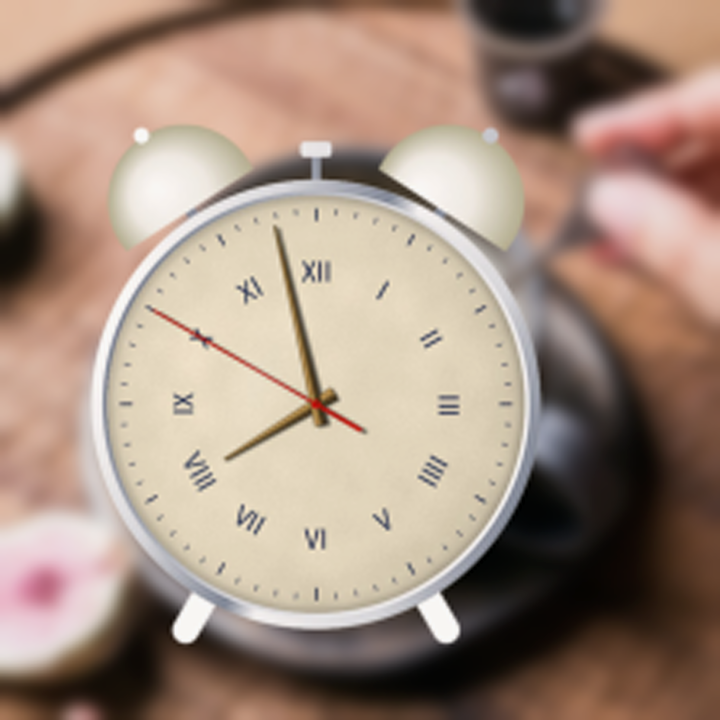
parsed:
7,57,50
